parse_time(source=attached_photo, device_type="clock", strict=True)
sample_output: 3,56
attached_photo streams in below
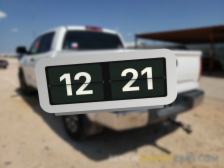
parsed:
12,21
